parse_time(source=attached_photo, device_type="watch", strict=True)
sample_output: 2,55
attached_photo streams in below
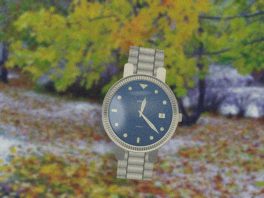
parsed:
12,22
